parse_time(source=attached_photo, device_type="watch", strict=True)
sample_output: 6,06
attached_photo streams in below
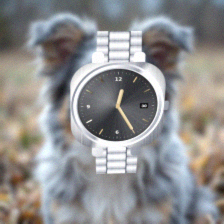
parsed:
12,25
